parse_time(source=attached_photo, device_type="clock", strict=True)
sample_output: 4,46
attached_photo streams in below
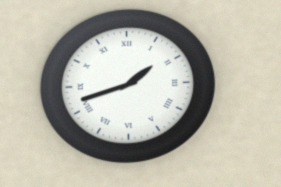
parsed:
1,42
